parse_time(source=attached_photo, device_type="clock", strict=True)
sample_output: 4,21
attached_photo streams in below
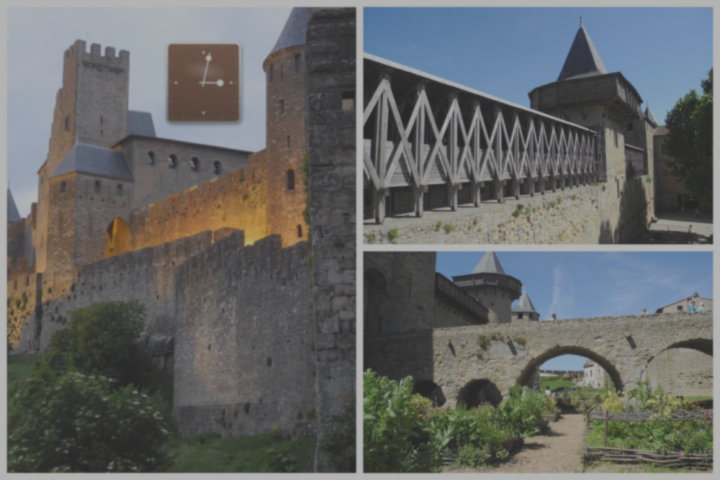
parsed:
3,02
